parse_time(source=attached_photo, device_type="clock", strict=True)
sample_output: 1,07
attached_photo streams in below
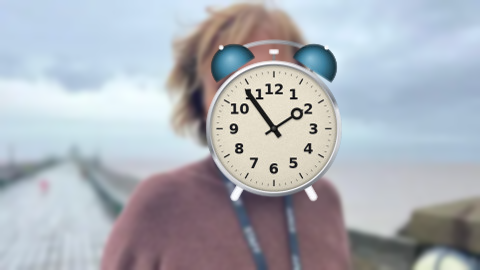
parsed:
1,54
